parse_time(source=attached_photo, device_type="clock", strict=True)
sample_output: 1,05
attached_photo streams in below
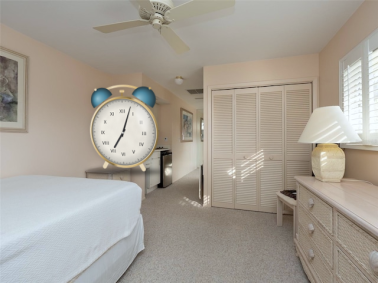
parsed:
7,03
